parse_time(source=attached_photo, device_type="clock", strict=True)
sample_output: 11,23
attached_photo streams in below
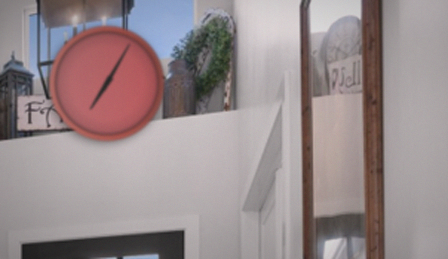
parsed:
7,05
